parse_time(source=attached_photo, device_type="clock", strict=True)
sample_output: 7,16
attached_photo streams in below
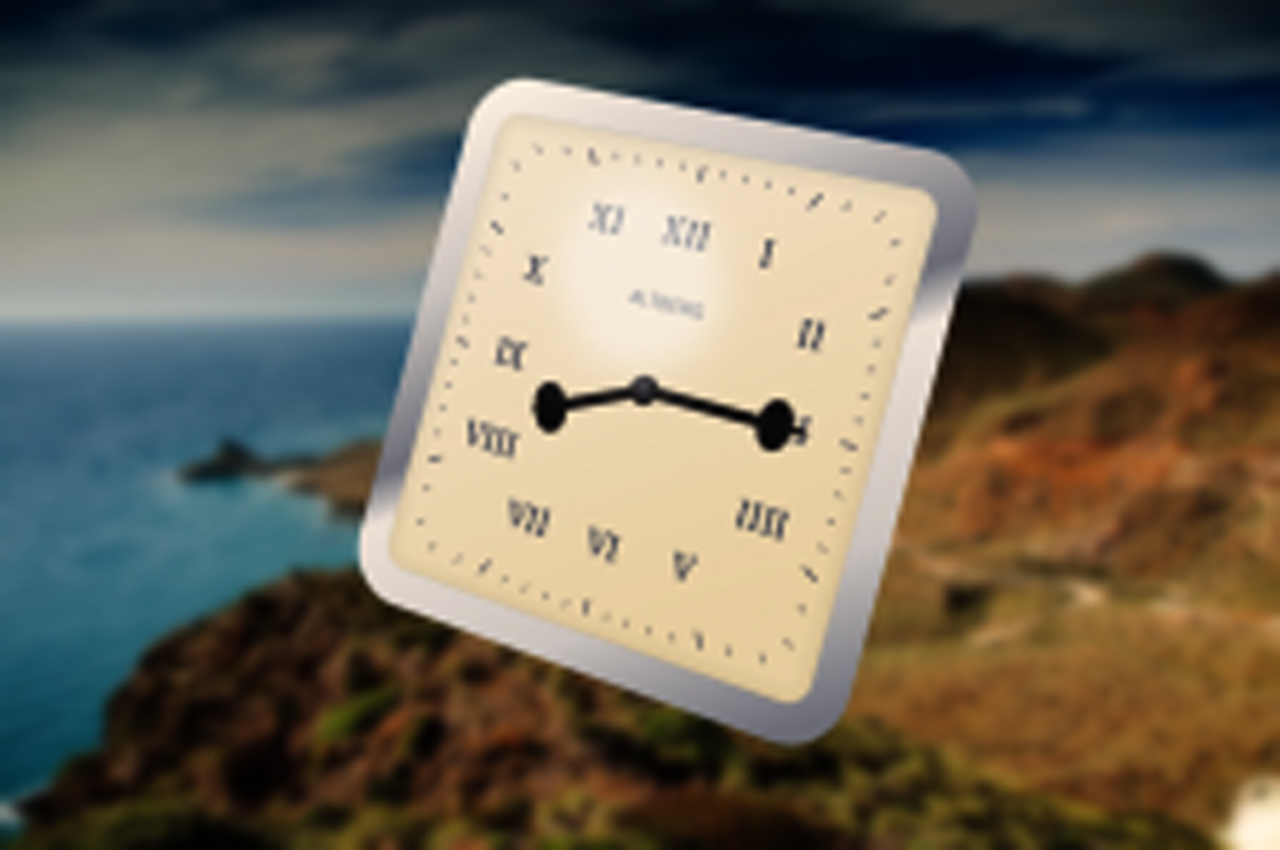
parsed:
8,15
